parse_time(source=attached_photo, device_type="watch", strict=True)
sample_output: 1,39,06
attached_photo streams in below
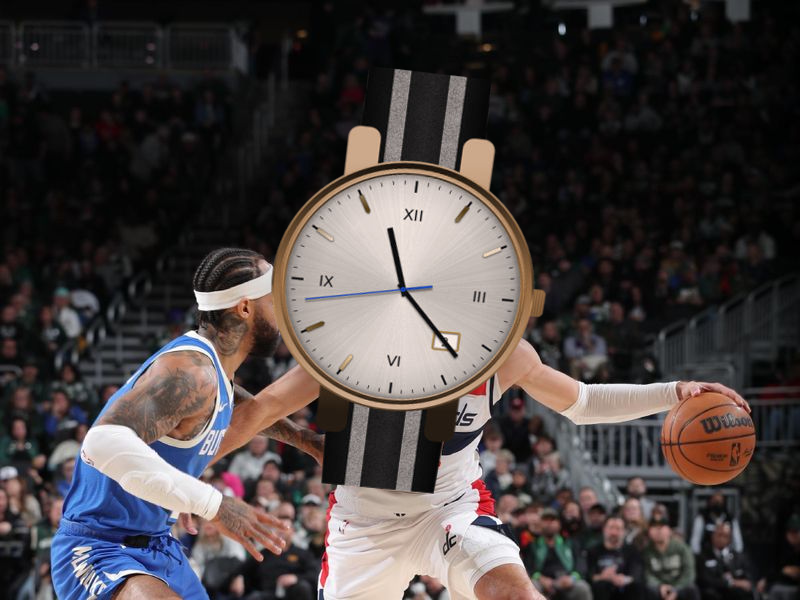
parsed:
11,22,43
